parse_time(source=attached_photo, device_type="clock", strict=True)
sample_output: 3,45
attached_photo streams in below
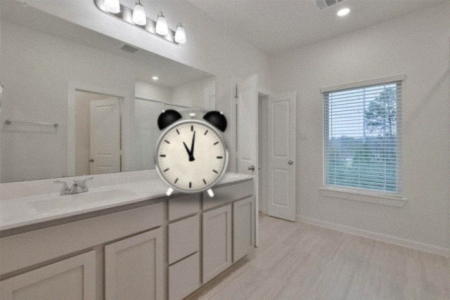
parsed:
11,01
